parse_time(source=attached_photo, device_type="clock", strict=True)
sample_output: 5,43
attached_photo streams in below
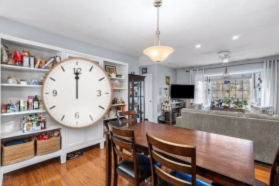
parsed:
12,00
